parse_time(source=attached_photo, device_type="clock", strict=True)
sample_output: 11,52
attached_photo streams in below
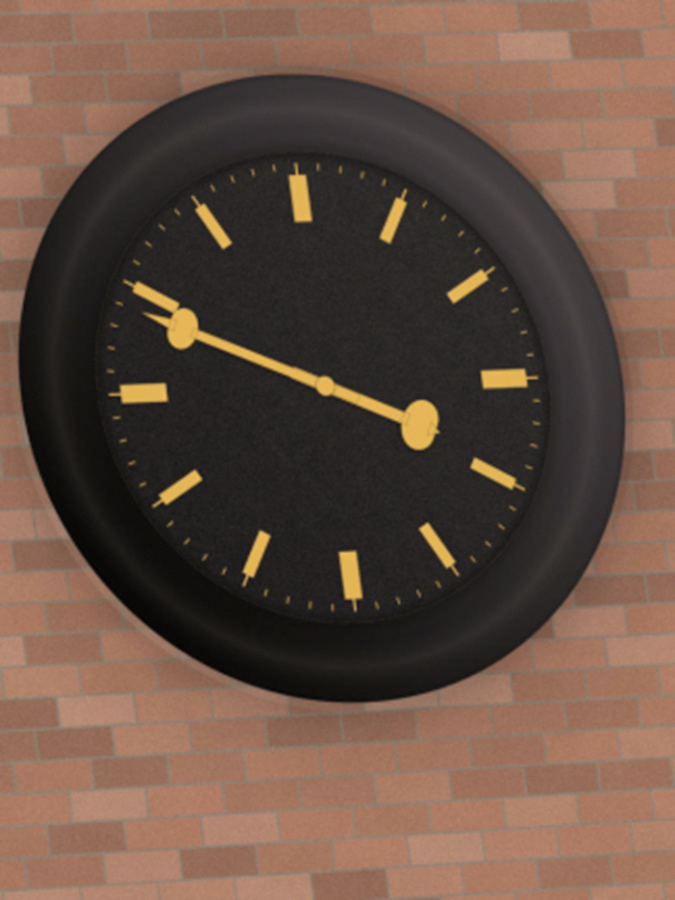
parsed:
3,49
